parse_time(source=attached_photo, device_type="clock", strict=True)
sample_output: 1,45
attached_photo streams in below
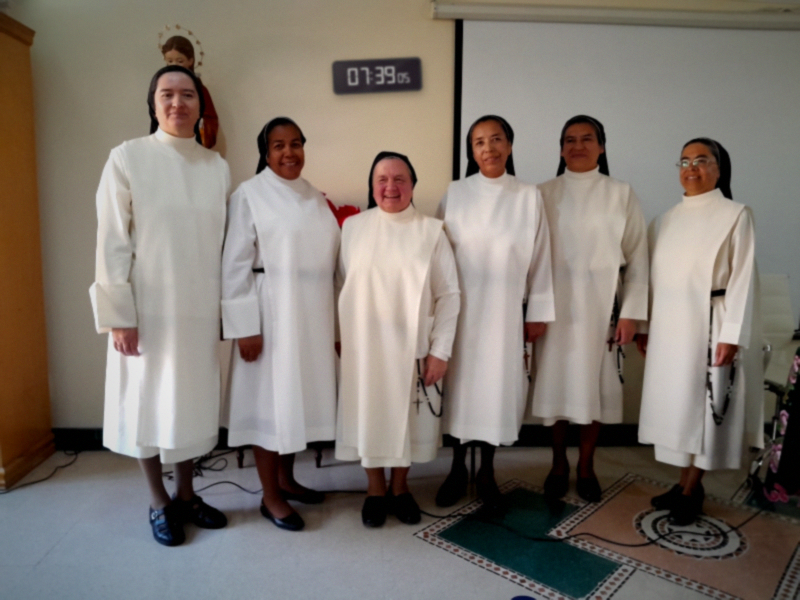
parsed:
7,39
